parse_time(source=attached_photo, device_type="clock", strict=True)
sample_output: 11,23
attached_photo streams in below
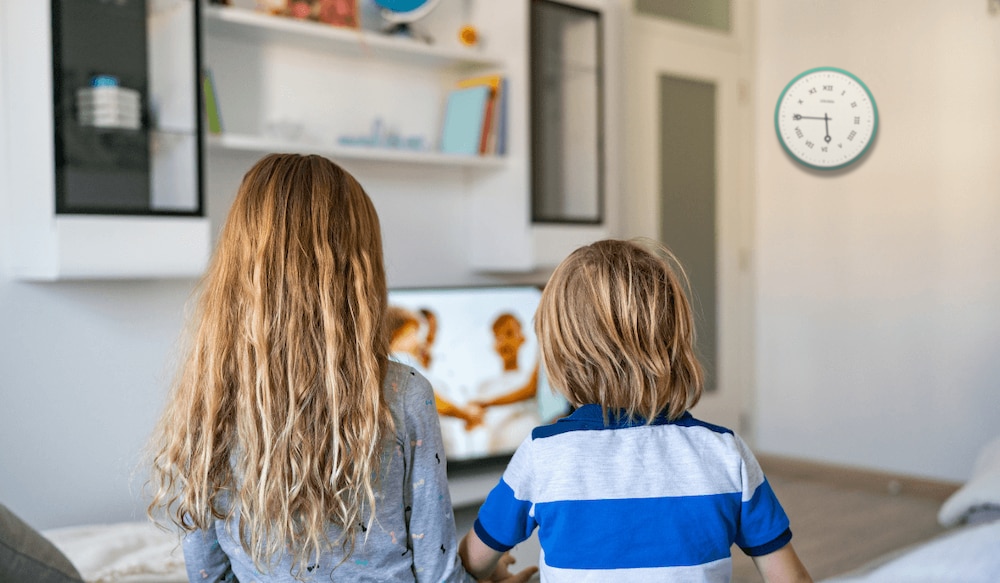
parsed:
5,45
